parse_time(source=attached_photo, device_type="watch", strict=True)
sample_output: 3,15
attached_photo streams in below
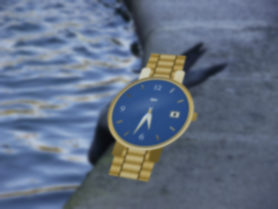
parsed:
5,33
